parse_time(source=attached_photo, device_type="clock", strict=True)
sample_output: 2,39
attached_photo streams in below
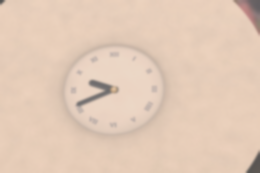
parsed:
9,41
